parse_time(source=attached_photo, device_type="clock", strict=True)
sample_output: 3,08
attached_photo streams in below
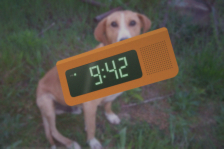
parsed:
9,42
